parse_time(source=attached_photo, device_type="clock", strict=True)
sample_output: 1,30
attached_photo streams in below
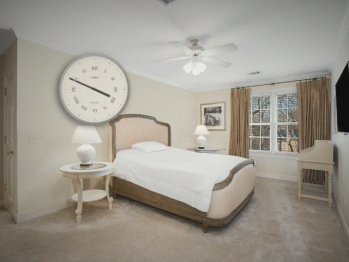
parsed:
3,49
